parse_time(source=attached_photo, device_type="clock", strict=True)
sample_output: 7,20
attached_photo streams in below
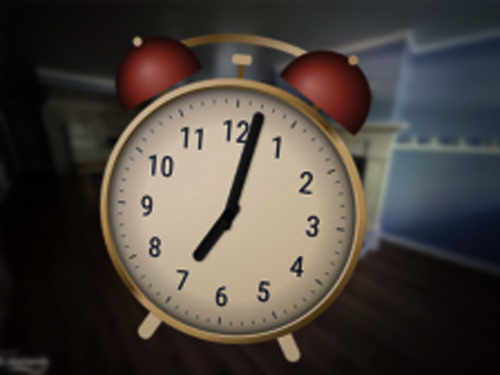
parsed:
7,02
